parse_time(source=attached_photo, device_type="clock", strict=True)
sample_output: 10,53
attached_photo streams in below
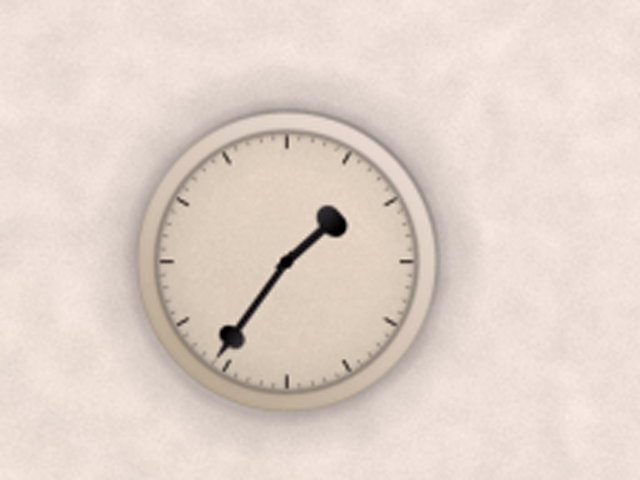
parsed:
1,36
